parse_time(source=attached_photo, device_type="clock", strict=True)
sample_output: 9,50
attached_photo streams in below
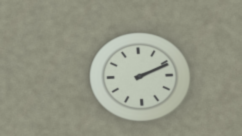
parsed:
2,11
